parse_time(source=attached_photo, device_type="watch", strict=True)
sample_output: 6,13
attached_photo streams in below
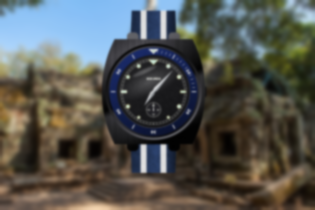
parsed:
7,07
